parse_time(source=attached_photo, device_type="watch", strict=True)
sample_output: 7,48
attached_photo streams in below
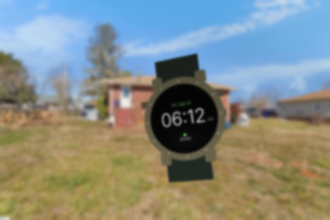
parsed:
6,12
